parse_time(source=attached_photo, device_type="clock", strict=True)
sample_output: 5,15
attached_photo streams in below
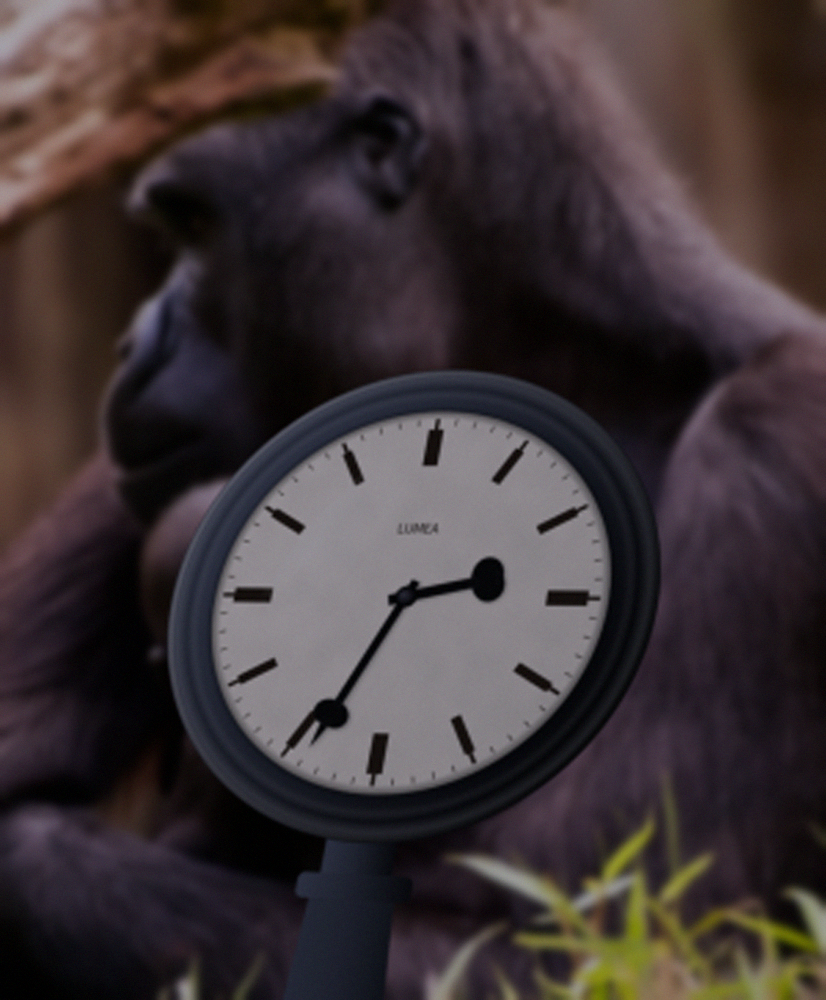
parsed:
2,34
